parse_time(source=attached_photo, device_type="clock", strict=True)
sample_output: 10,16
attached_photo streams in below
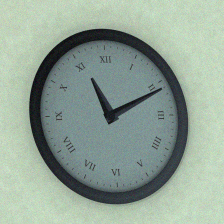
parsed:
11,11
